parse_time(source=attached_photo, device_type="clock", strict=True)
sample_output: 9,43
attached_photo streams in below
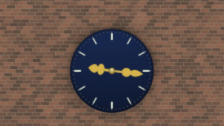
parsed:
9,16
